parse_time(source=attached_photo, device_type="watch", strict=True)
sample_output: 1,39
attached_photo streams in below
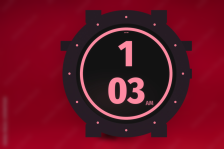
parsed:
1,03
